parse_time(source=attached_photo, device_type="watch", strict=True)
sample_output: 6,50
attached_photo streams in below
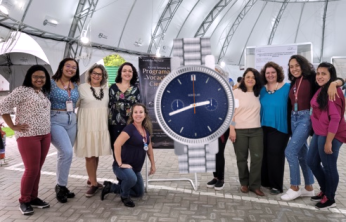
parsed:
2,42
